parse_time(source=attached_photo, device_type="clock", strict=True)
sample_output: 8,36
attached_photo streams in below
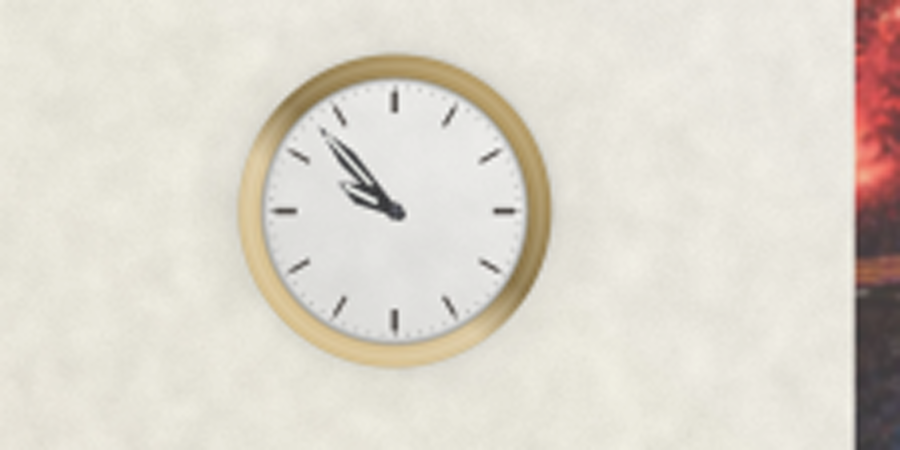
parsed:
9,53
